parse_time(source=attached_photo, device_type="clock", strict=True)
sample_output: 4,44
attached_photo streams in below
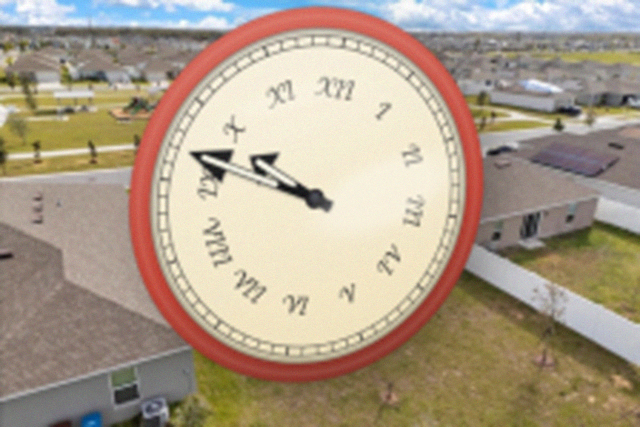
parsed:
9,47
